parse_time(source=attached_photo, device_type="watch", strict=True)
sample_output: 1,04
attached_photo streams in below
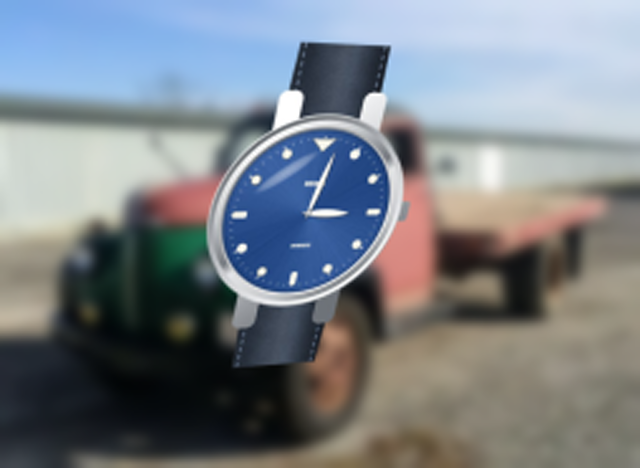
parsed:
3,02
